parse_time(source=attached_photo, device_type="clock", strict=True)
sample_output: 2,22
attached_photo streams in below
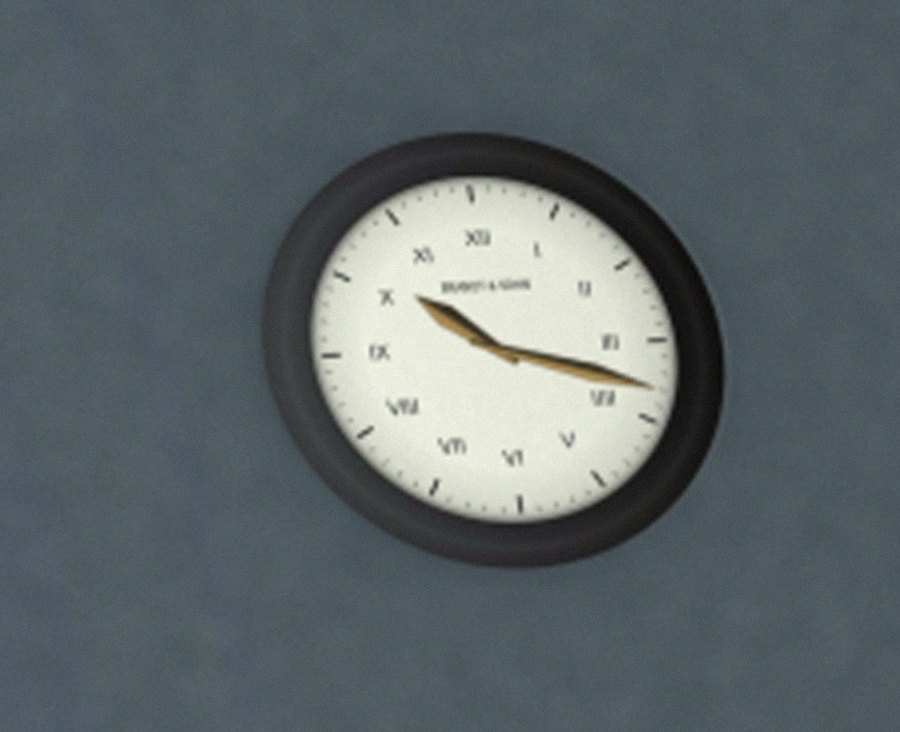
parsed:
10,18
